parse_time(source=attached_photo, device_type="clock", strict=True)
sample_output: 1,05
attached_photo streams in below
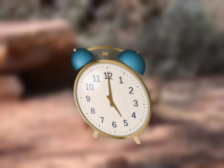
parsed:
5,00
